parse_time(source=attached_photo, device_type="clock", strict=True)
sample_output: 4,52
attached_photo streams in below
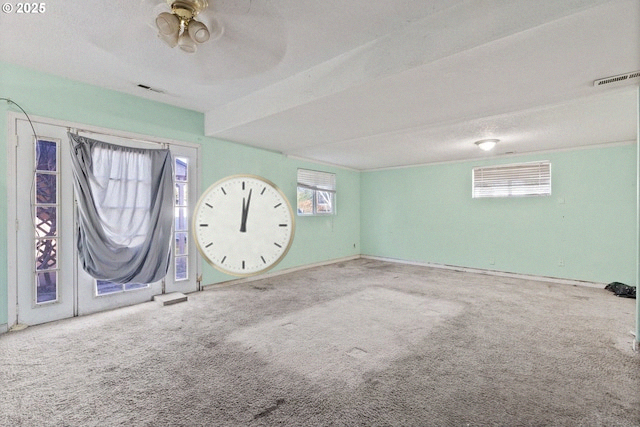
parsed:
12,02
